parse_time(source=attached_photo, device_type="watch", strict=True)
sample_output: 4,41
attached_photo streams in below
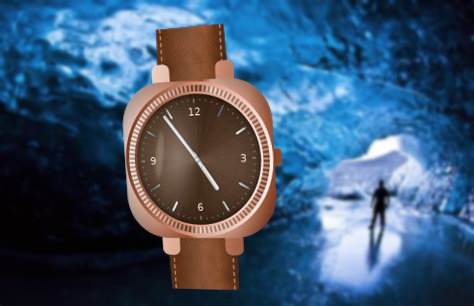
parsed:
4,54
